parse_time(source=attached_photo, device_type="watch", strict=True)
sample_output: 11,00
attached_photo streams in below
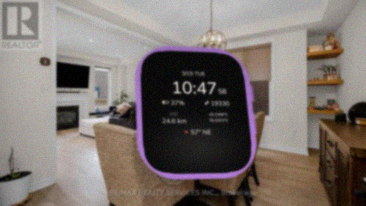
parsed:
10,47
